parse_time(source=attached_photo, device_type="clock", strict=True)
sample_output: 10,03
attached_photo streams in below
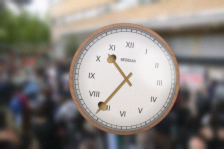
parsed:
10,36
